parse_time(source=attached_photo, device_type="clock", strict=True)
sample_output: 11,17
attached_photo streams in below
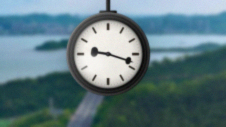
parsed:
9,18
